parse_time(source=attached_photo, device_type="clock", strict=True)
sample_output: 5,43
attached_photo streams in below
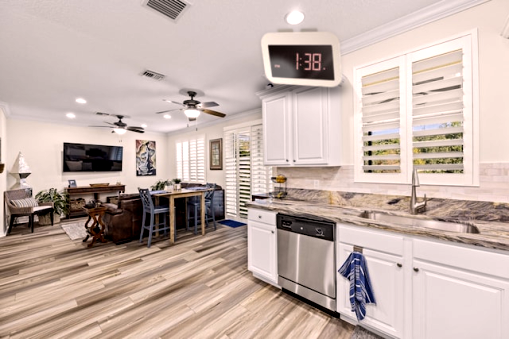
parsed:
1,38
